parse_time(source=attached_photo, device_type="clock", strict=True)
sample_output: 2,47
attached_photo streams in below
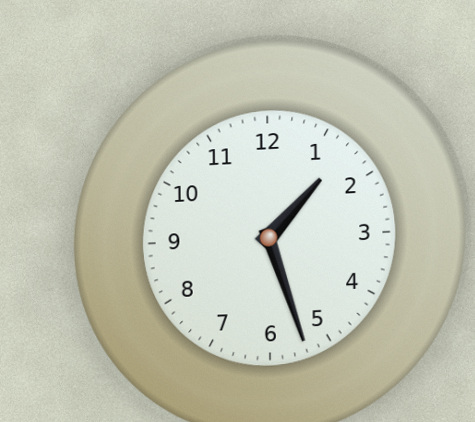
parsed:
1,27
